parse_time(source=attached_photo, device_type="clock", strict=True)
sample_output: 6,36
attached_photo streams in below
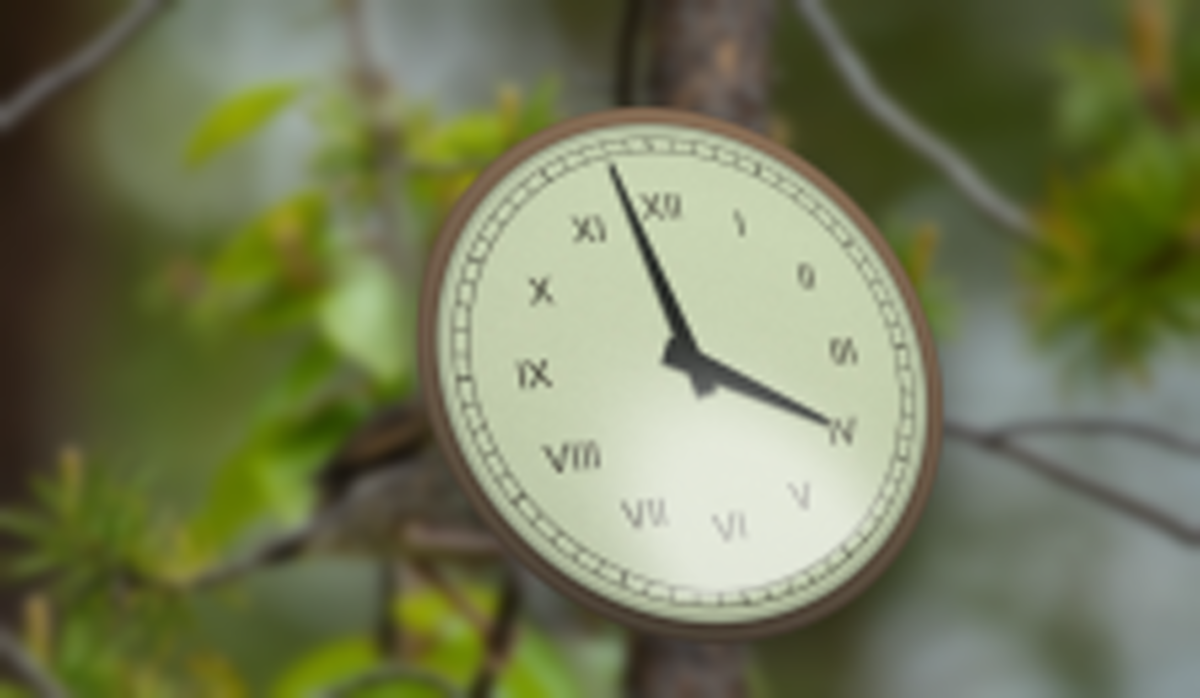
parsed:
3,58
